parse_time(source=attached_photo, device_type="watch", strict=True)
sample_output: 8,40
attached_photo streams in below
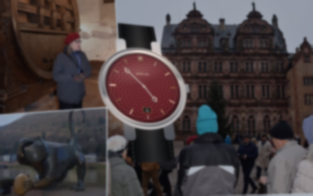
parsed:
4,53
